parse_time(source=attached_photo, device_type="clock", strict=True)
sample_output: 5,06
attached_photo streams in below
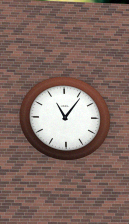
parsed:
11,06
